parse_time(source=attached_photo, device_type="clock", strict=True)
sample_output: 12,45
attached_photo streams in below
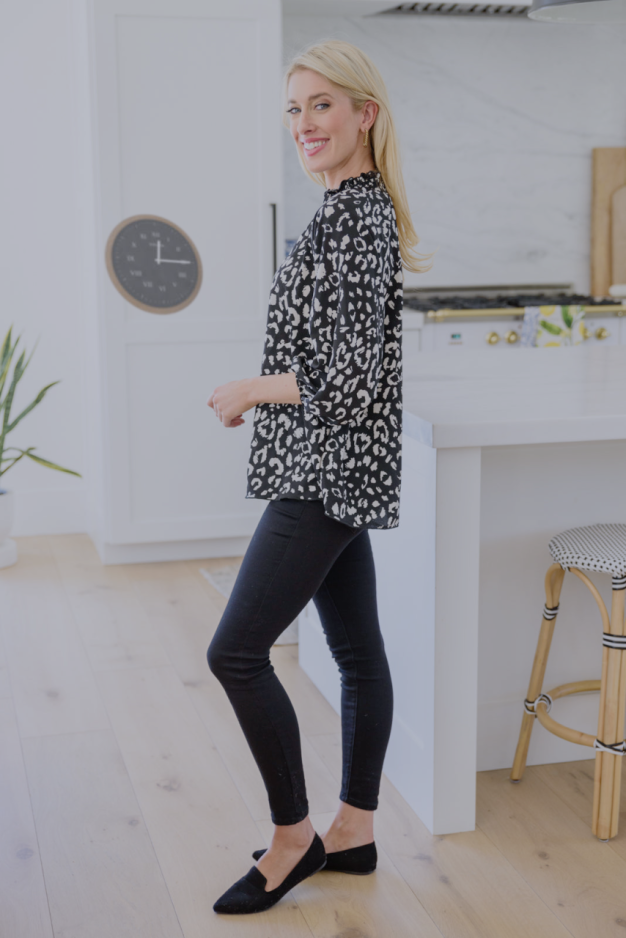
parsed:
12,15
